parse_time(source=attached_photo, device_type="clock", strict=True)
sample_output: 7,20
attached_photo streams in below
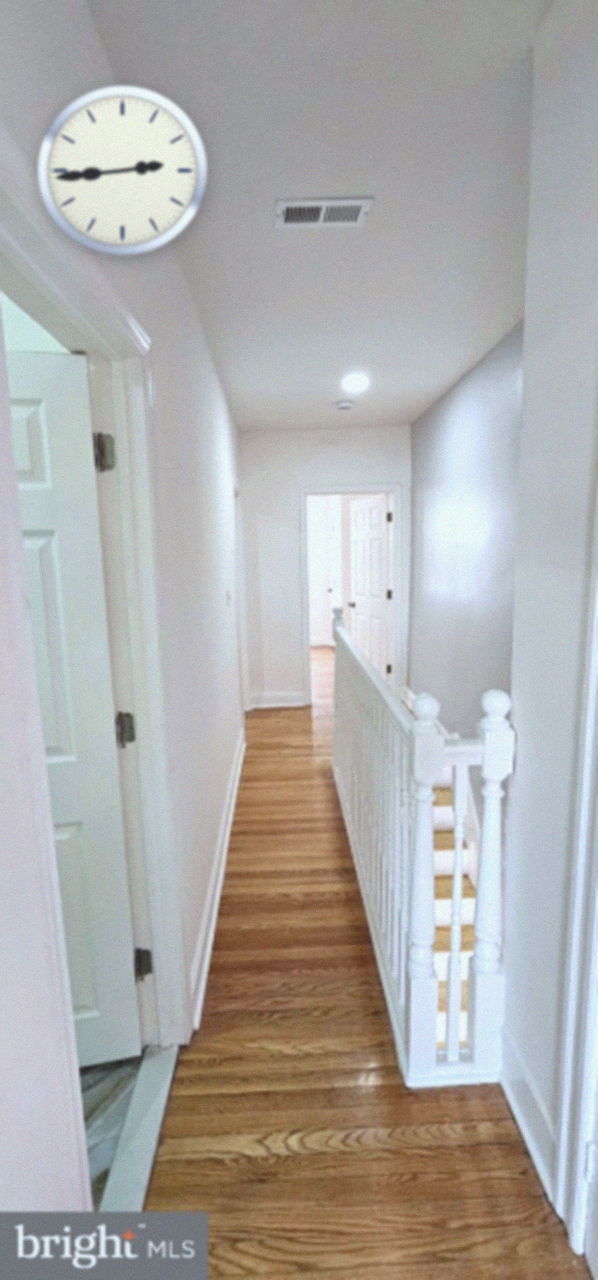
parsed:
2,44
